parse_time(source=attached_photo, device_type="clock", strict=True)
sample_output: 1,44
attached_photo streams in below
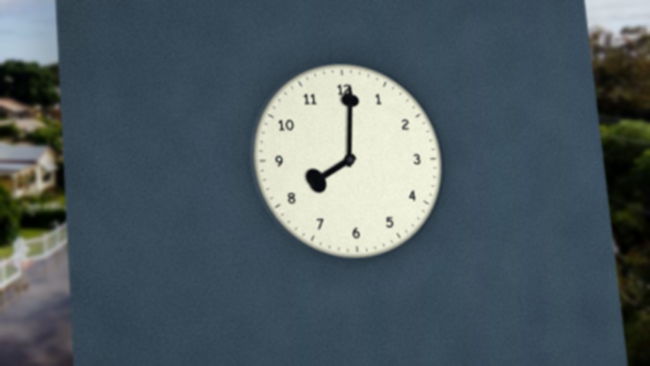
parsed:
8,01
